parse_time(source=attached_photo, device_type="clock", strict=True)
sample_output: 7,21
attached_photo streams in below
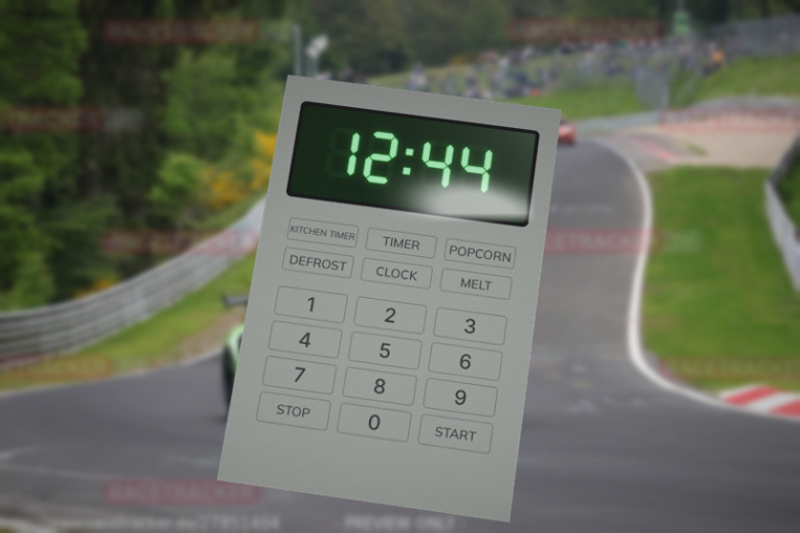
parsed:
12,44
